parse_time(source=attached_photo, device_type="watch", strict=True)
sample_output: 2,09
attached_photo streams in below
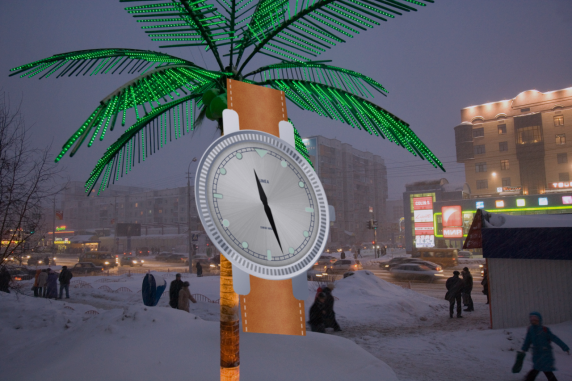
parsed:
11,27
